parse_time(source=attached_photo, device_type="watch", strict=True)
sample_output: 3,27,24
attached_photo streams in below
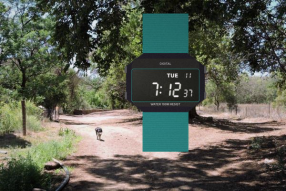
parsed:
7,12,37
